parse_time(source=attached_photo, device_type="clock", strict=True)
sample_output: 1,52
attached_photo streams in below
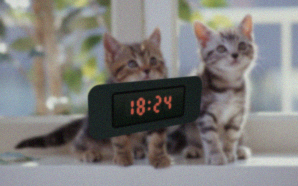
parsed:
18,24
